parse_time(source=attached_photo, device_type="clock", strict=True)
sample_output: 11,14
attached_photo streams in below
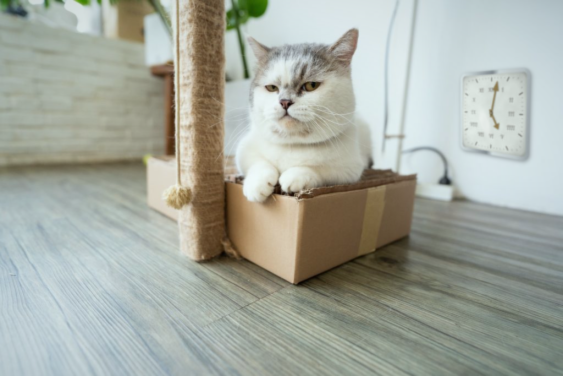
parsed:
5,02
